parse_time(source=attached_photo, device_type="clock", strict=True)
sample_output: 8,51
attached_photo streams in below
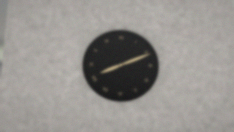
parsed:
8,11
